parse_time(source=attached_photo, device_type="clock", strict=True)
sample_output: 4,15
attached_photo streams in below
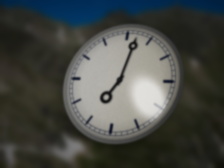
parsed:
7,02
